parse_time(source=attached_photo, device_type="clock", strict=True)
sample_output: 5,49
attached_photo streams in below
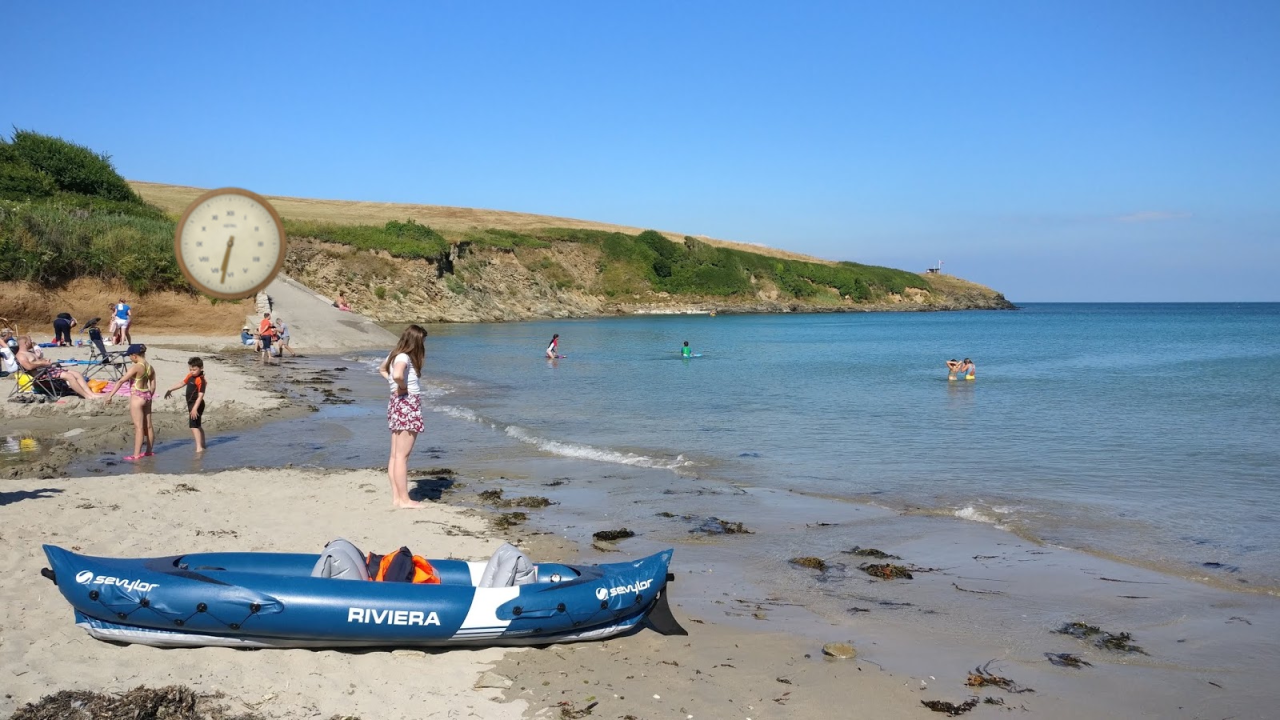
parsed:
6,32
